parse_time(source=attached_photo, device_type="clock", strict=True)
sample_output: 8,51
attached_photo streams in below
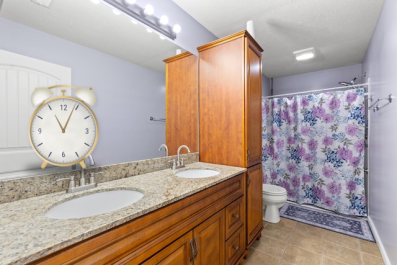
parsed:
11,04
